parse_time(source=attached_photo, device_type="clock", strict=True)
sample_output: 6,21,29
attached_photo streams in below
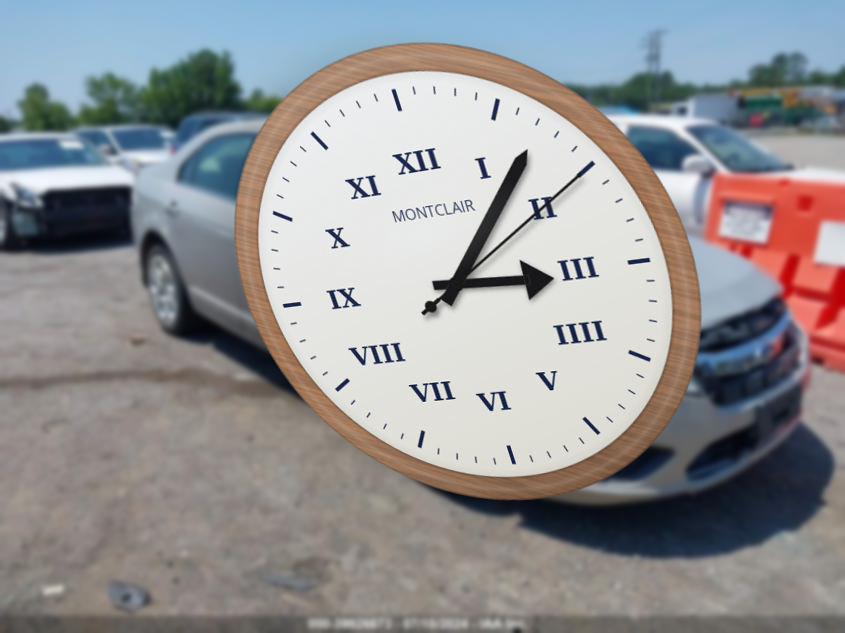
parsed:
3,07,10
